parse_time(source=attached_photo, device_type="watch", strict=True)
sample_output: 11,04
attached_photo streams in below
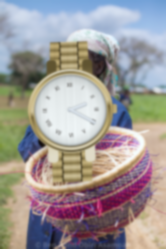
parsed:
2,20
